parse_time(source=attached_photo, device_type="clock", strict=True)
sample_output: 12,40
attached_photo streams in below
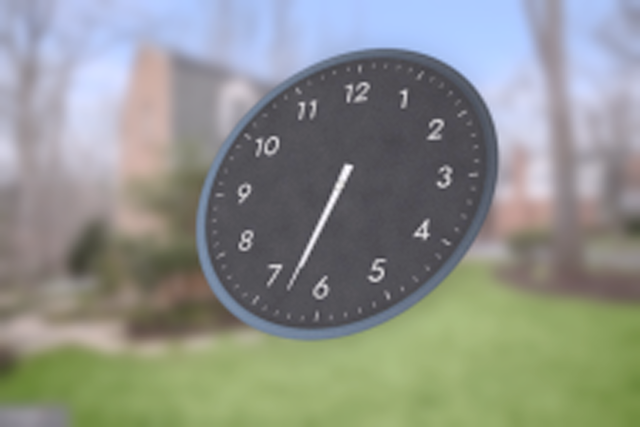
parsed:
6,33
